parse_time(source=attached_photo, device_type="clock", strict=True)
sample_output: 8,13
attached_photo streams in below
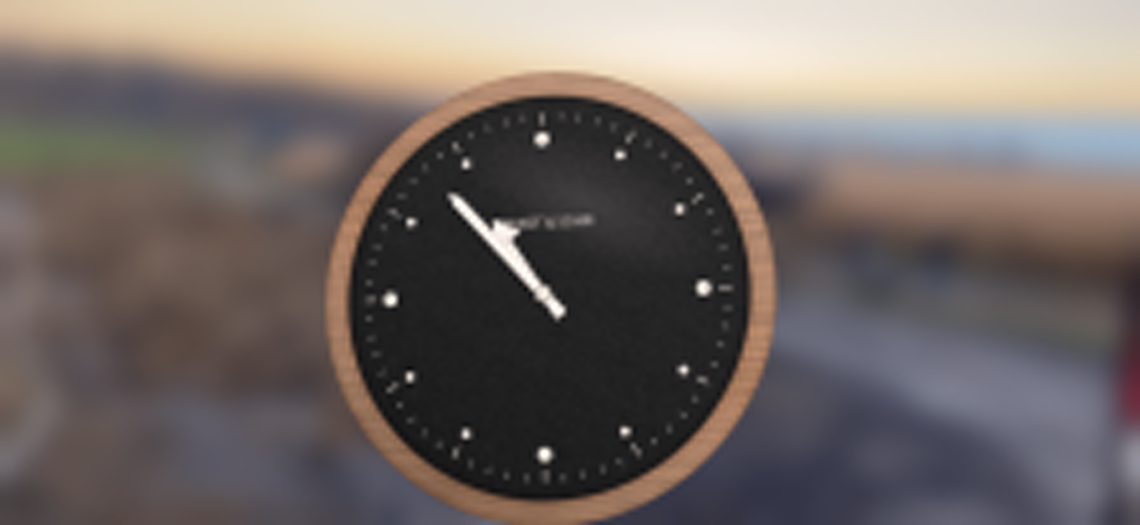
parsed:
10,53
